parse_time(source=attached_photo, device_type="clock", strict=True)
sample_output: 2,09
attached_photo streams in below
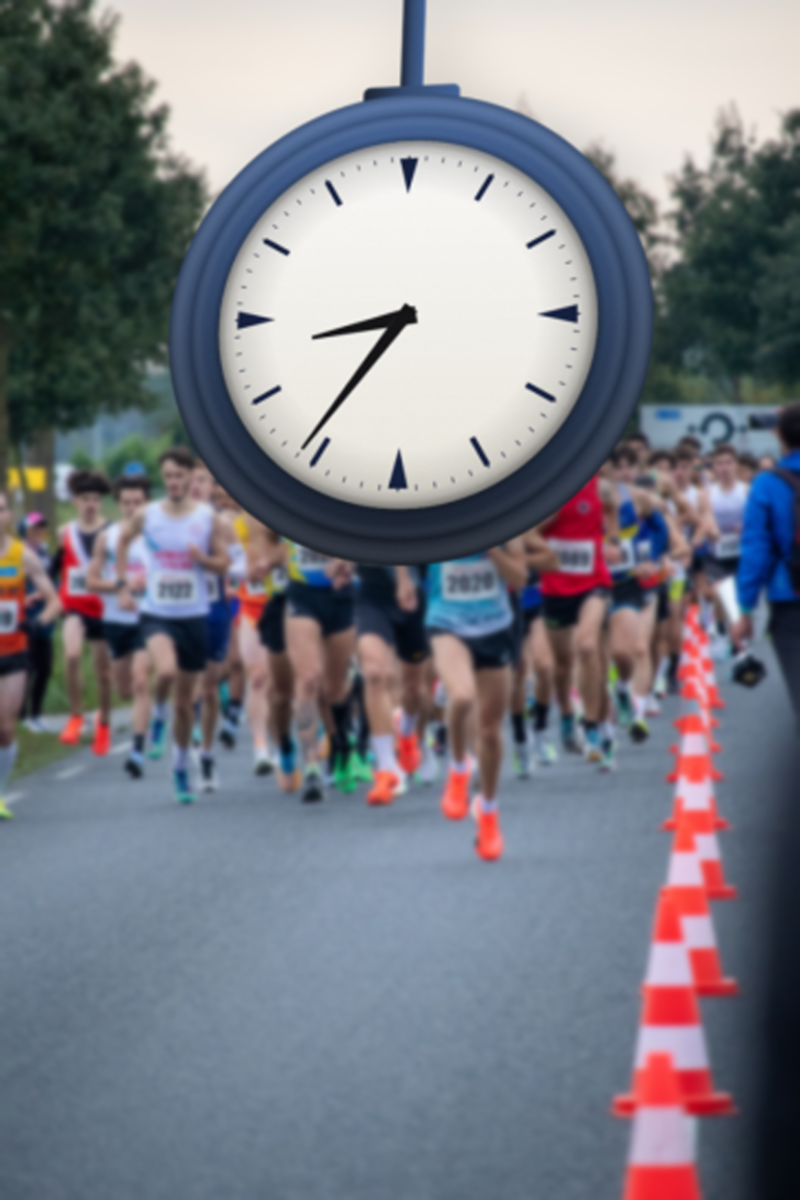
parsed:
8,36
